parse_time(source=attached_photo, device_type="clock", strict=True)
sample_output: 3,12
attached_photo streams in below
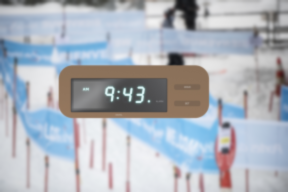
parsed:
9,43
